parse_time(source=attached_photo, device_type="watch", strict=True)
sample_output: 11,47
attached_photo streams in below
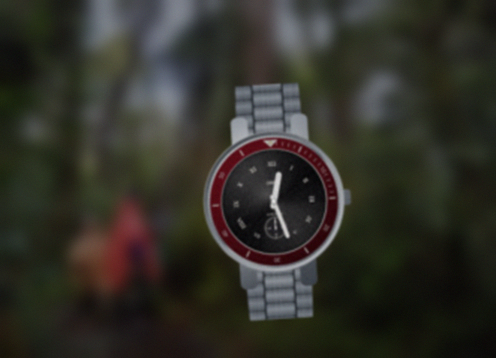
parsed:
12,27
